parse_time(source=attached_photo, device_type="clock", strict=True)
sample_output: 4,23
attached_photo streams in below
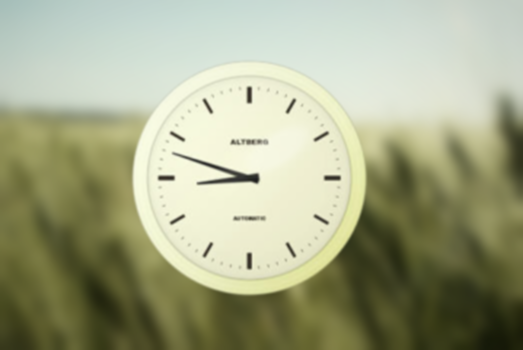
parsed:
8,48
